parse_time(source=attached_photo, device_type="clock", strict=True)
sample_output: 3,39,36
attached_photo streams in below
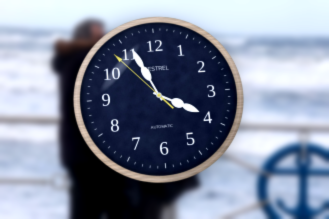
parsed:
3,55,53
